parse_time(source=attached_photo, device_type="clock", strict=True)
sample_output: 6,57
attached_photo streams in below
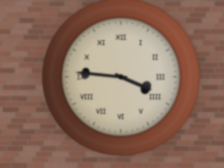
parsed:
3,46
